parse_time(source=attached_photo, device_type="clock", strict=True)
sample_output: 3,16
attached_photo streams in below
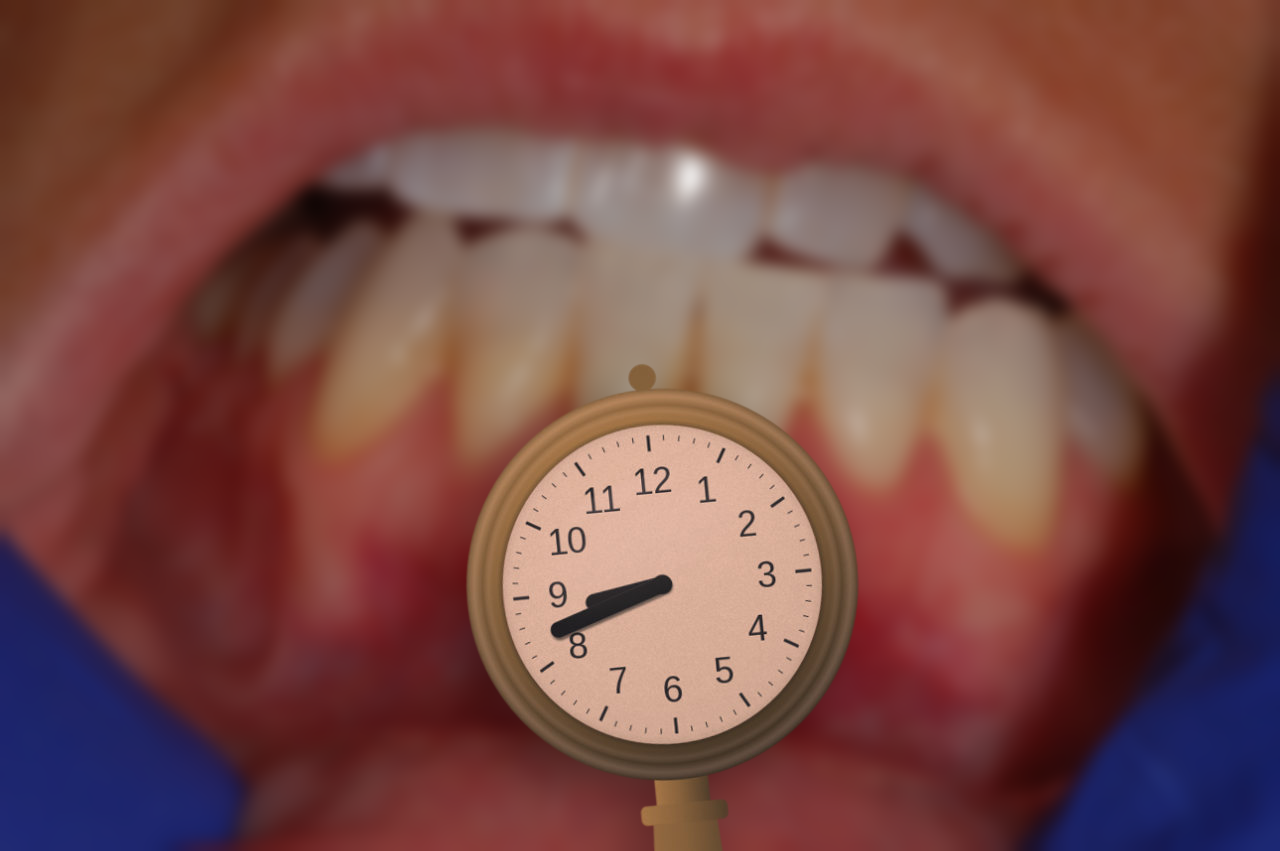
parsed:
8,42
